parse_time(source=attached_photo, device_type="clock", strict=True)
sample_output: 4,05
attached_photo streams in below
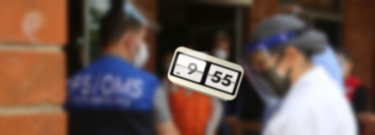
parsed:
9,55
